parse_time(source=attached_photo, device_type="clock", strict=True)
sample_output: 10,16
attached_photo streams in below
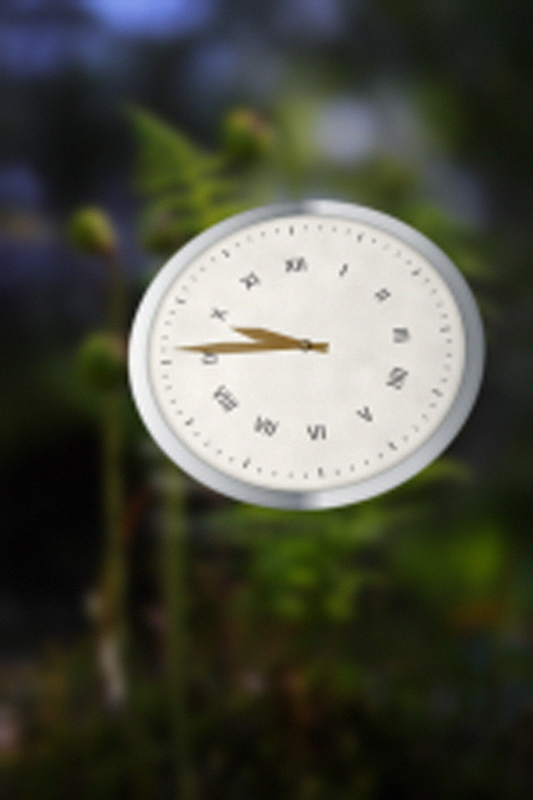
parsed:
9,46
